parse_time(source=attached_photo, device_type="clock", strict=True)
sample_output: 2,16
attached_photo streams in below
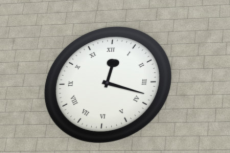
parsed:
12,18
